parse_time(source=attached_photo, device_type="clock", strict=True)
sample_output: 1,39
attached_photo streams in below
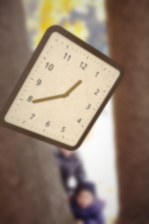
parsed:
12,39
